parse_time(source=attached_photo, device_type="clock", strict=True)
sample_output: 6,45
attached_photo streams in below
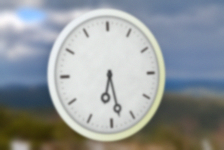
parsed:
6,28
